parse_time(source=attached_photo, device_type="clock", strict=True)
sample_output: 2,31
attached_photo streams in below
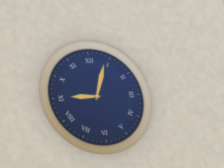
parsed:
9,04
